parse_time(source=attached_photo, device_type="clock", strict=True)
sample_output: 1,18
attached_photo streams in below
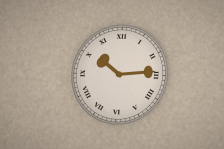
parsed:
10,14
